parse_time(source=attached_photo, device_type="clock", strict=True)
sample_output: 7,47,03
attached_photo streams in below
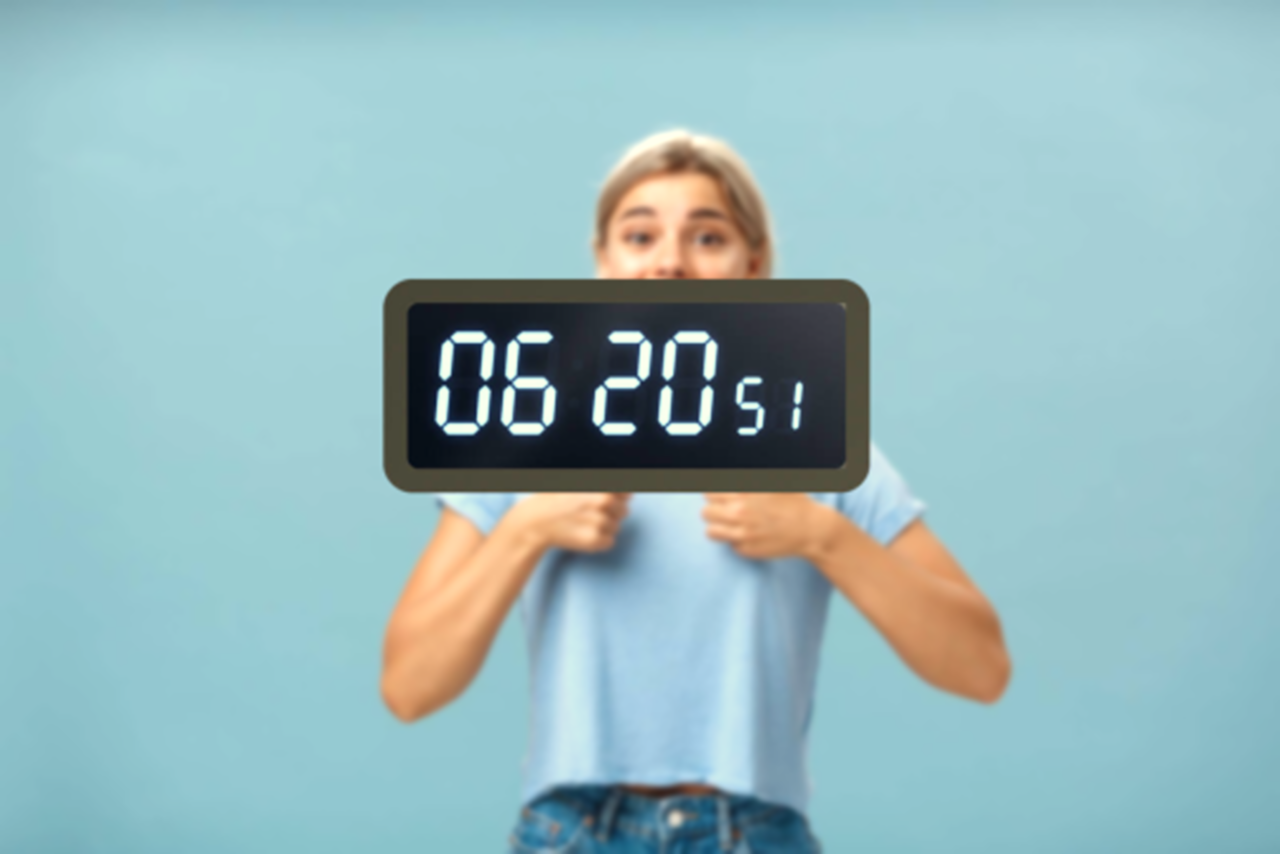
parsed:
6,20,51
